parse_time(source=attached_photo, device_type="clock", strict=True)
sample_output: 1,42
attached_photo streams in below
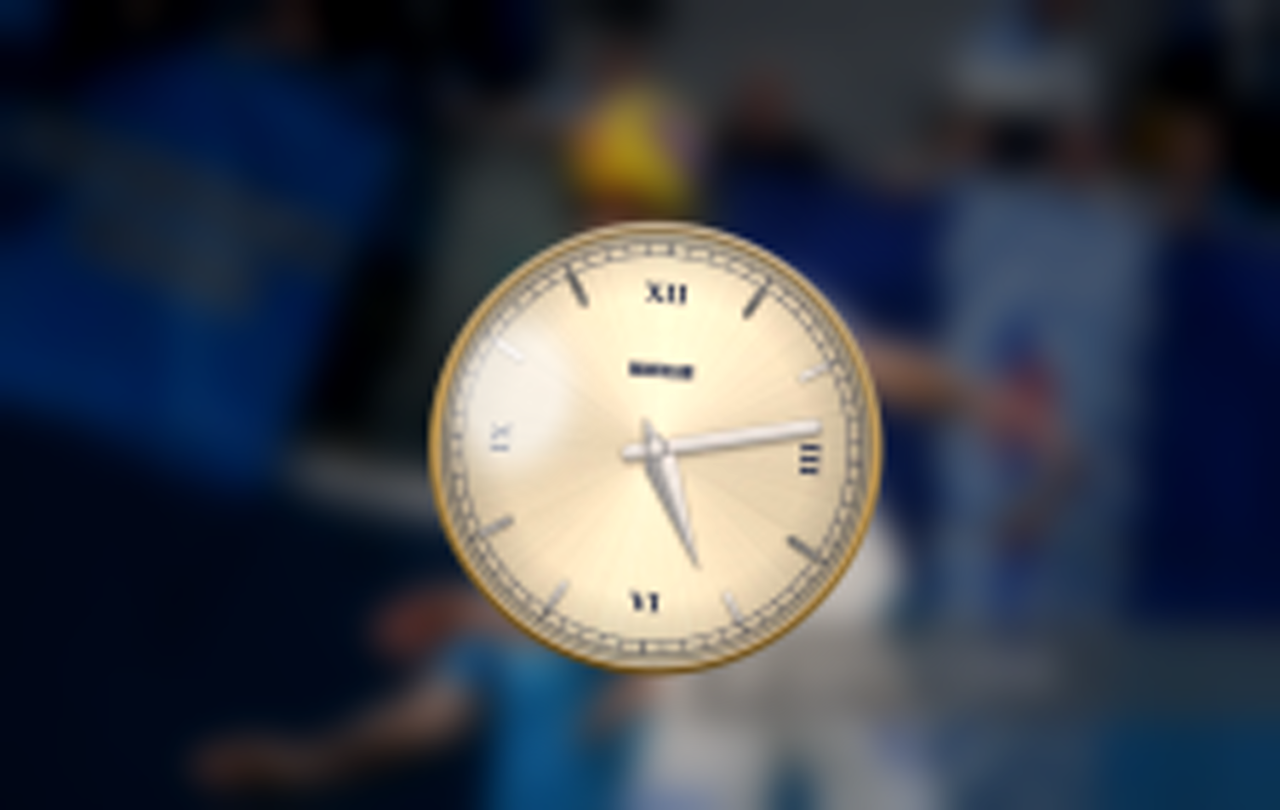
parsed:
5,13
